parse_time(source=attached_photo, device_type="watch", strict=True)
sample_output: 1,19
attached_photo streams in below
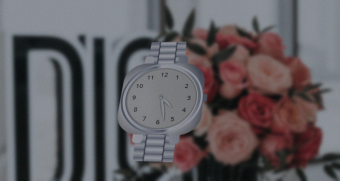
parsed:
4,28
